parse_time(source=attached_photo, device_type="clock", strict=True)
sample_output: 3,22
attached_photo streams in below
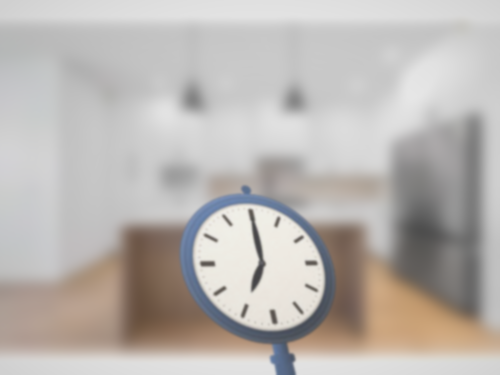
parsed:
7,00
